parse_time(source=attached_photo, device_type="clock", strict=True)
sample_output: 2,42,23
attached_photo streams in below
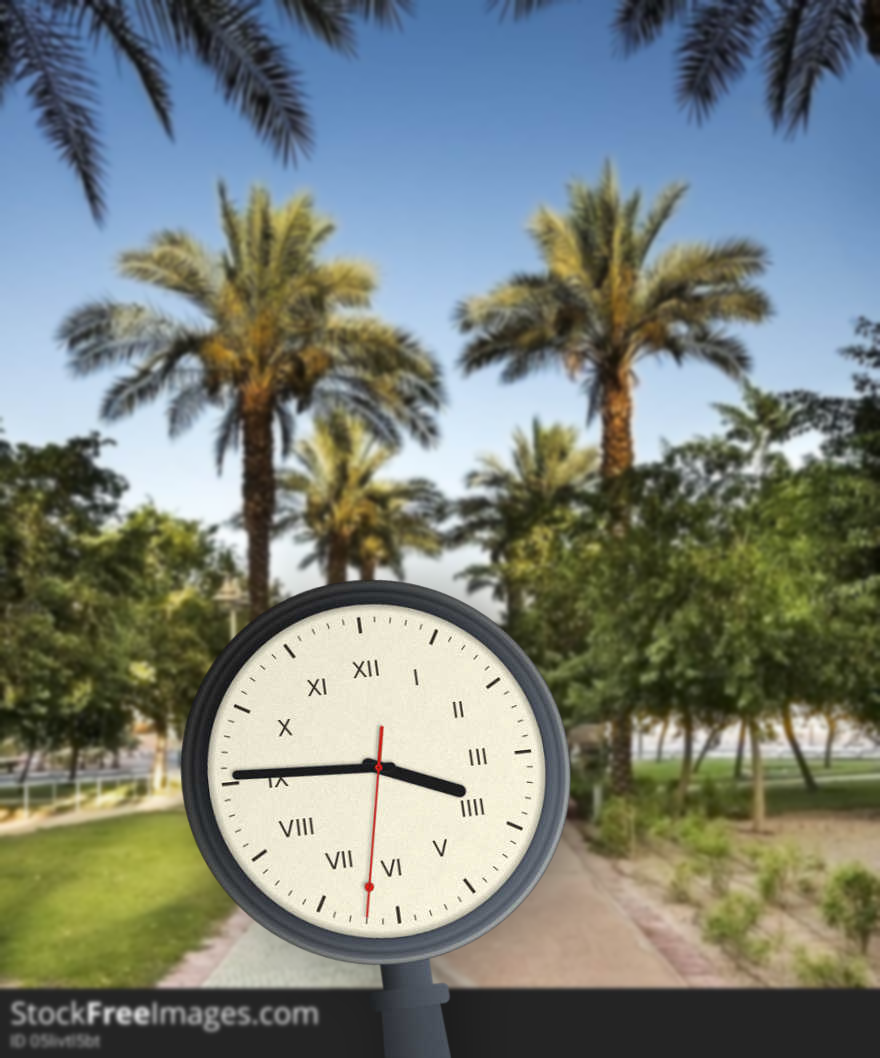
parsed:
3,45,32
